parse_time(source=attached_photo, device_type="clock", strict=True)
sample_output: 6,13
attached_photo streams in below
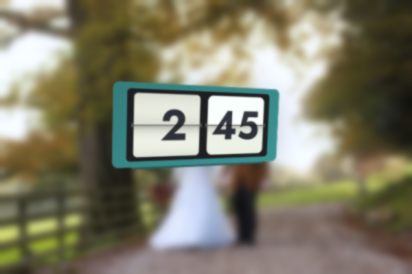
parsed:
2,45
